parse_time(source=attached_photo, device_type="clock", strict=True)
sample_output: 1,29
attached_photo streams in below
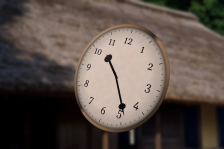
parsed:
10,24
